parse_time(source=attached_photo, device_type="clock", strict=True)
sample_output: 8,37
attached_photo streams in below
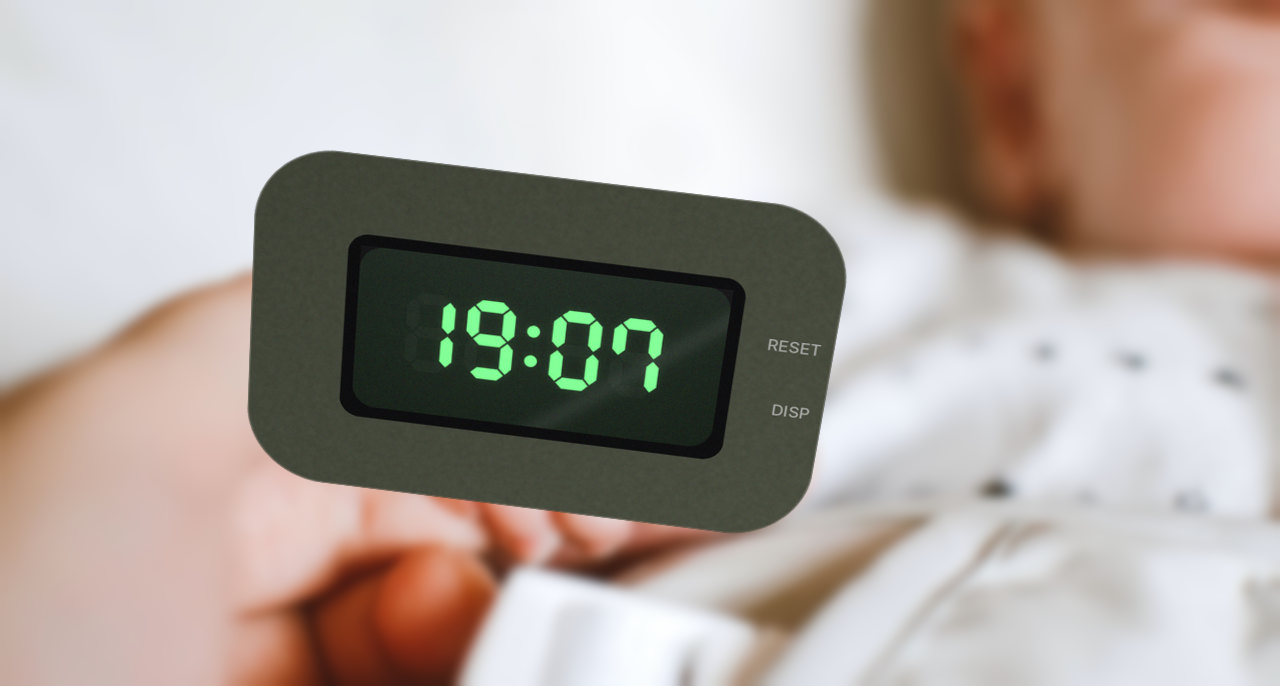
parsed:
19,07
